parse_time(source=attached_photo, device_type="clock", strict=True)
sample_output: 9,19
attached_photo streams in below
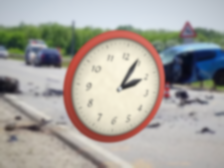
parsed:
2,04
